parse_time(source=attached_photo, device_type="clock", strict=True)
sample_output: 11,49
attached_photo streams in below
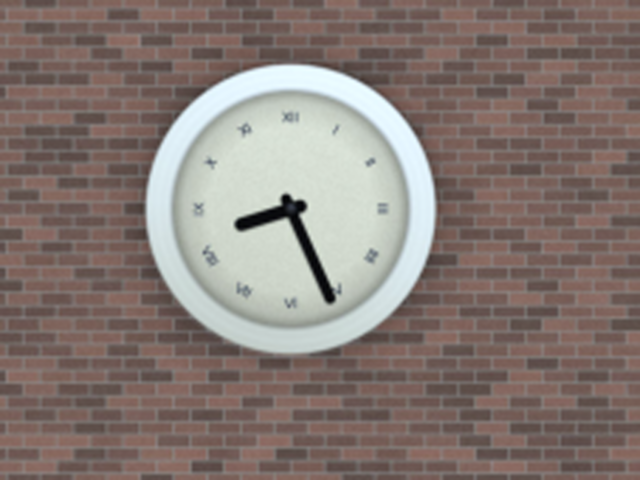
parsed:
8,26
